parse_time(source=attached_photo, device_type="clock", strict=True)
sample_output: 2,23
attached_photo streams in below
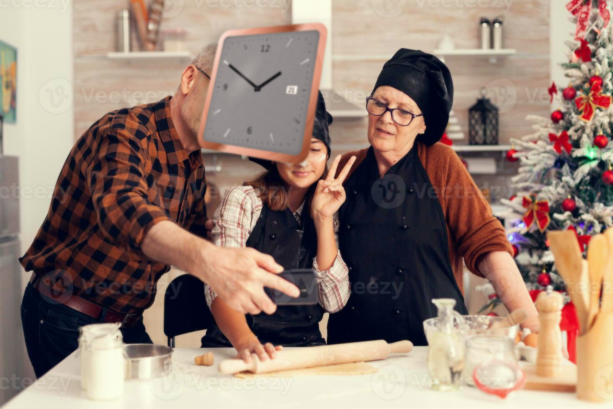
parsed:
1,50
